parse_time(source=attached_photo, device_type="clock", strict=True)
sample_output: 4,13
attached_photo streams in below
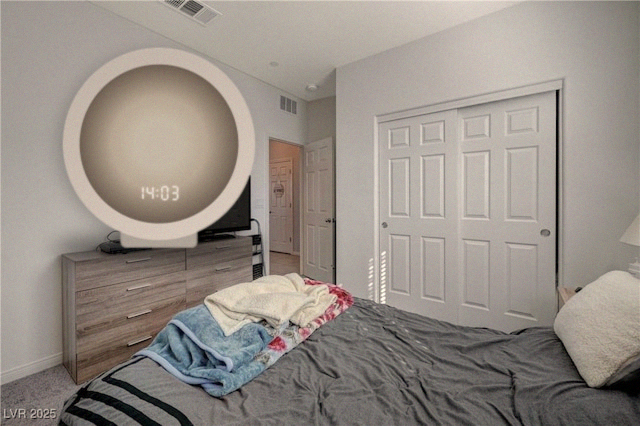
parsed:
14,03
